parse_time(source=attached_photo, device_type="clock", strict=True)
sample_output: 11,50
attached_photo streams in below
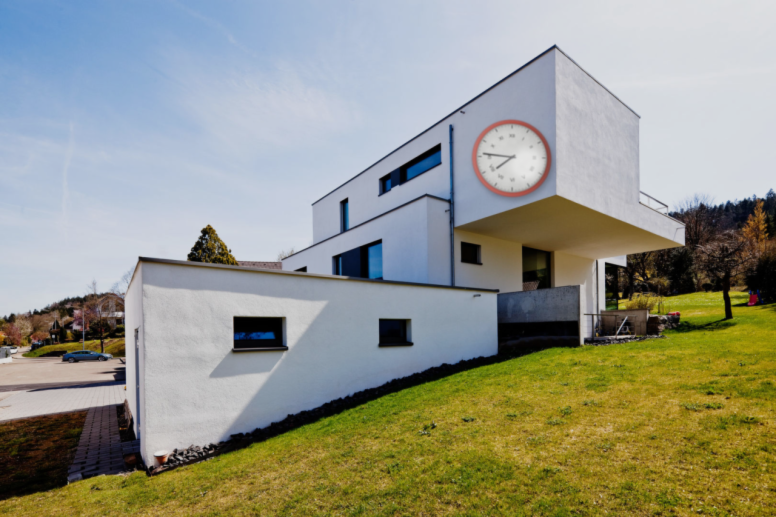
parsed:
7,46
